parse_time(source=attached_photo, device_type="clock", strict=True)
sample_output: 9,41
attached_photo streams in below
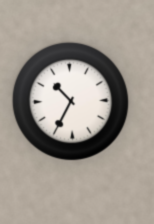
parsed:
10,35
